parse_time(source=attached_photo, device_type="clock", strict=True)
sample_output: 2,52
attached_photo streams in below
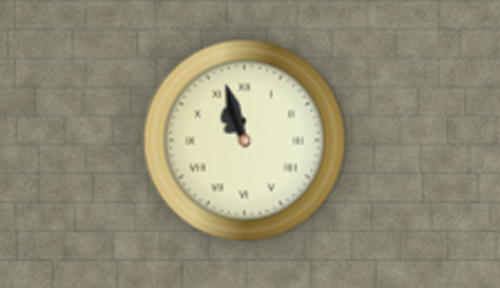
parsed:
10,57
